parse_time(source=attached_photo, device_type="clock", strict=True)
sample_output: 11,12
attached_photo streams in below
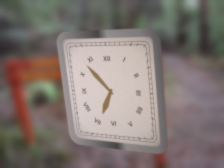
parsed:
6,53
